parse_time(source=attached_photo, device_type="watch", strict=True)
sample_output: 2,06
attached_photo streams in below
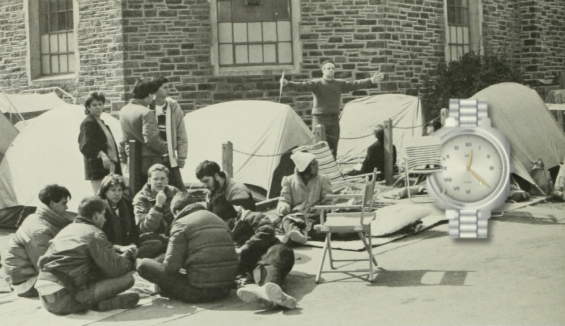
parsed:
12,22
